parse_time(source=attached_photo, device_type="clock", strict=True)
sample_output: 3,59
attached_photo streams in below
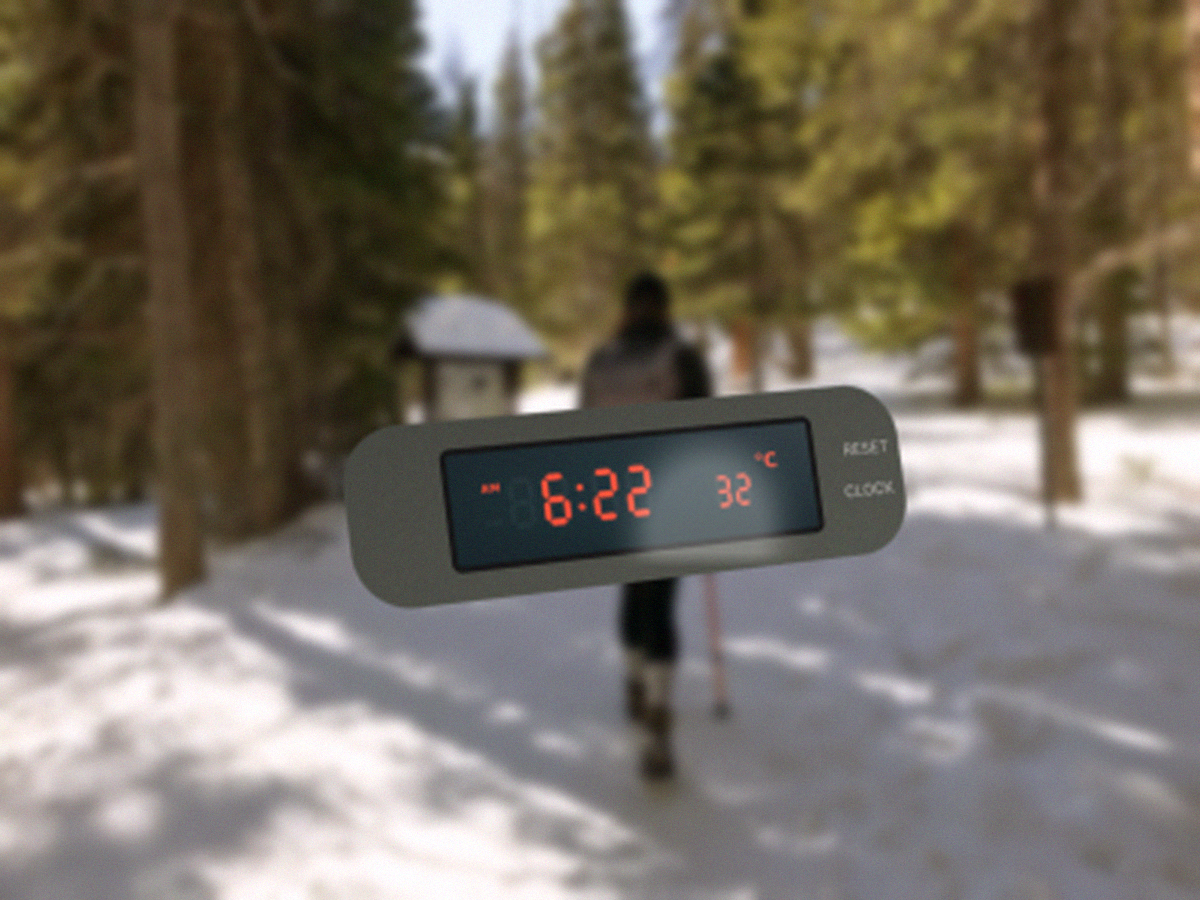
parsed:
6,22
